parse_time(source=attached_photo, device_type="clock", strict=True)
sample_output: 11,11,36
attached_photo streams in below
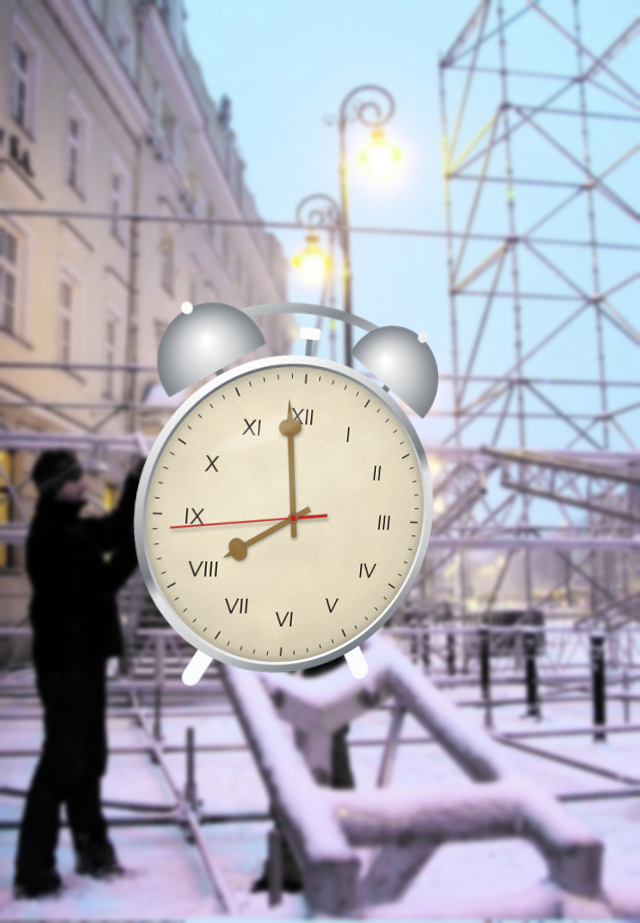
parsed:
7,58,44
